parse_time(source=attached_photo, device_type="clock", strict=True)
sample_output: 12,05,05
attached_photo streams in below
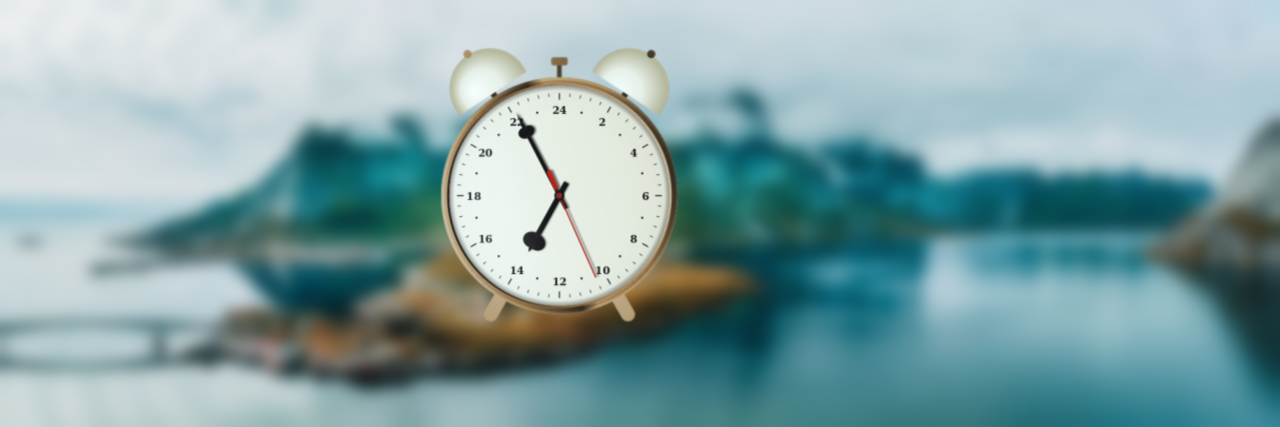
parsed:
13,55,26
